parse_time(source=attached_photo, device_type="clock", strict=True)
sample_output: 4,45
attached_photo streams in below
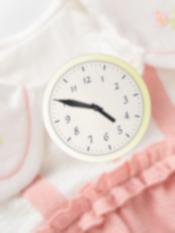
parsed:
4,50
